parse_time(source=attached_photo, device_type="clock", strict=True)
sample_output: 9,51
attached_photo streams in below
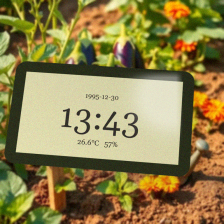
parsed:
13,43
